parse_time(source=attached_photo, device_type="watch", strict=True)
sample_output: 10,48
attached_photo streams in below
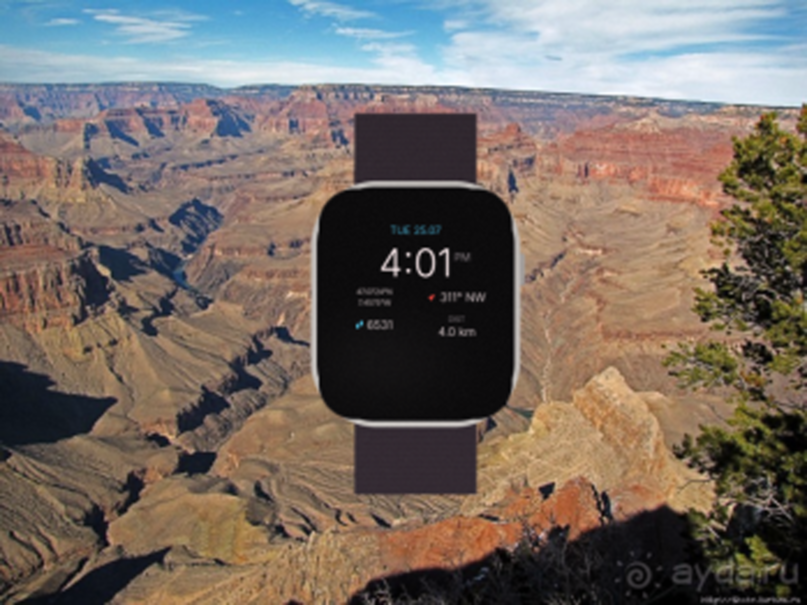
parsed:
4,01
